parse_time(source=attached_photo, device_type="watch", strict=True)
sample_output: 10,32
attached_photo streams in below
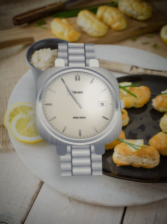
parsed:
10,55
